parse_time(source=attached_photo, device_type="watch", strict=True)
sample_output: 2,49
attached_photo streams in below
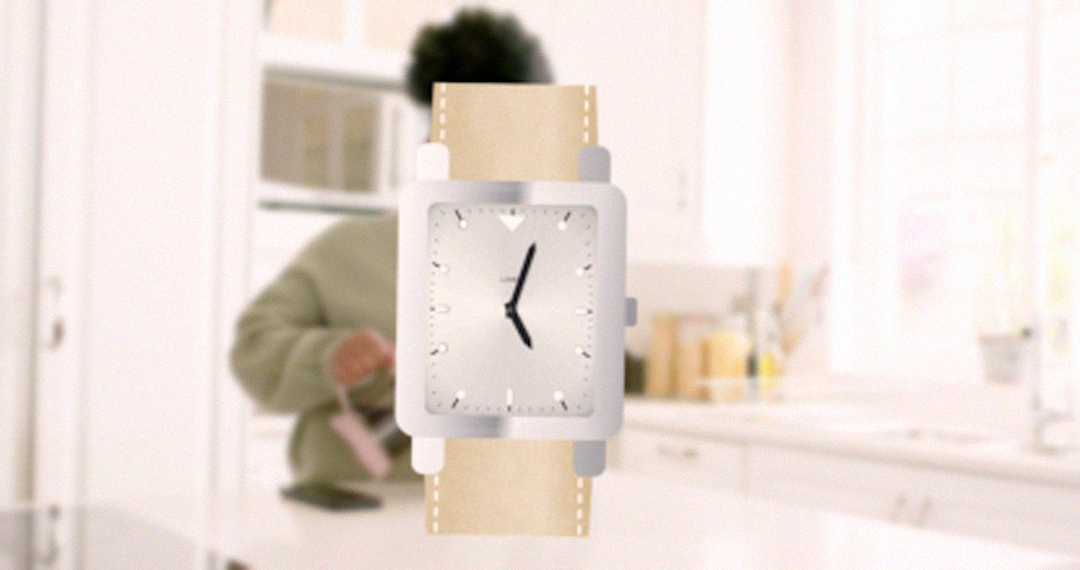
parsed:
5,03
